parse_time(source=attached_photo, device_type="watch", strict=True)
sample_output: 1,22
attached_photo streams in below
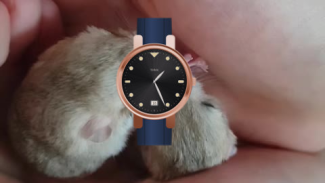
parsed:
1,26
